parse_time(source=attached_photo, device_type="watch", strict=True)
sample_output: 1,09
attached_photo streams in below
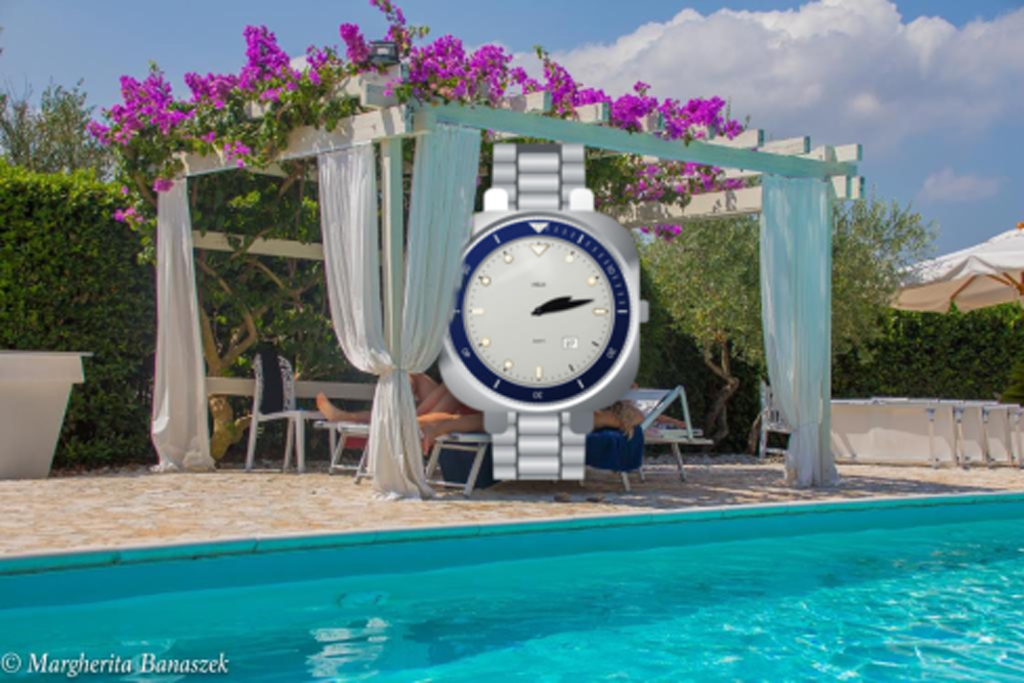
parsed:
2,13
